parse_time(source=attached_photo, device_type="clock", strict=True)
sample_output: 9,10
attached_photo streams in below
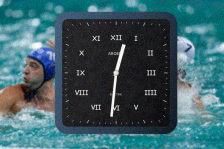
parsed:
12,31
